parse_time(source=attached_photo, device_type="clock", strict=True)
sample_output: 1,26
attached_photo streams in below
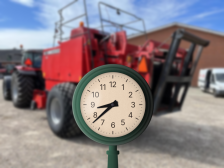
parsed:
8,38
